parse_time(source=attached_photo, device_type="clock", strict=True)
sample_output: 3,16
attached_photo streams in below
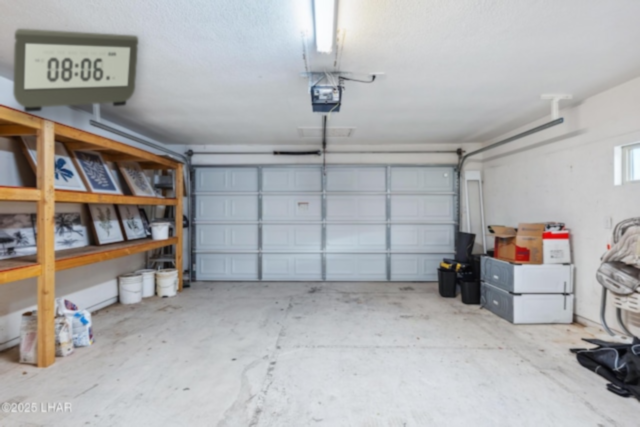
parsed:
8,06
